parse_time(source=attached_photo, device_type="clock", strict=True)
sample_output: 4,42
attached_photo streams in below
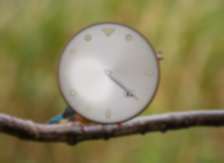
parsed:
4,22
